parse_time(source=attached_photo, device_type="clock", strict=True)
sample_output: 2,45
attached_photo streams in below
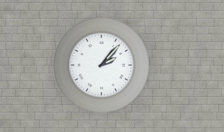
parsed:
2,07
